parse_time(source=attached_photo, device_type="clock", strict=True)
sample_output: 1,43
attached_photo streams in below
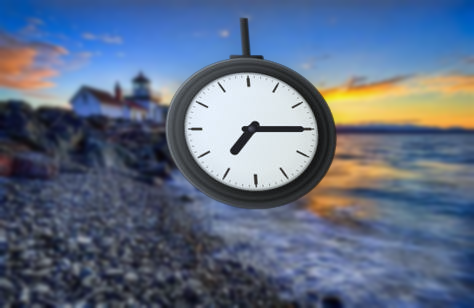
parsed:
7,15
